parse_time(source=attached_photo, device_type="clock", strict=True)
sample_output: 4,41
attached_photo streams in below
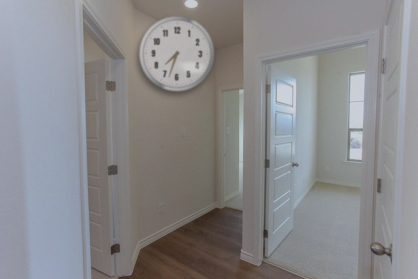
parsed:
7,33
